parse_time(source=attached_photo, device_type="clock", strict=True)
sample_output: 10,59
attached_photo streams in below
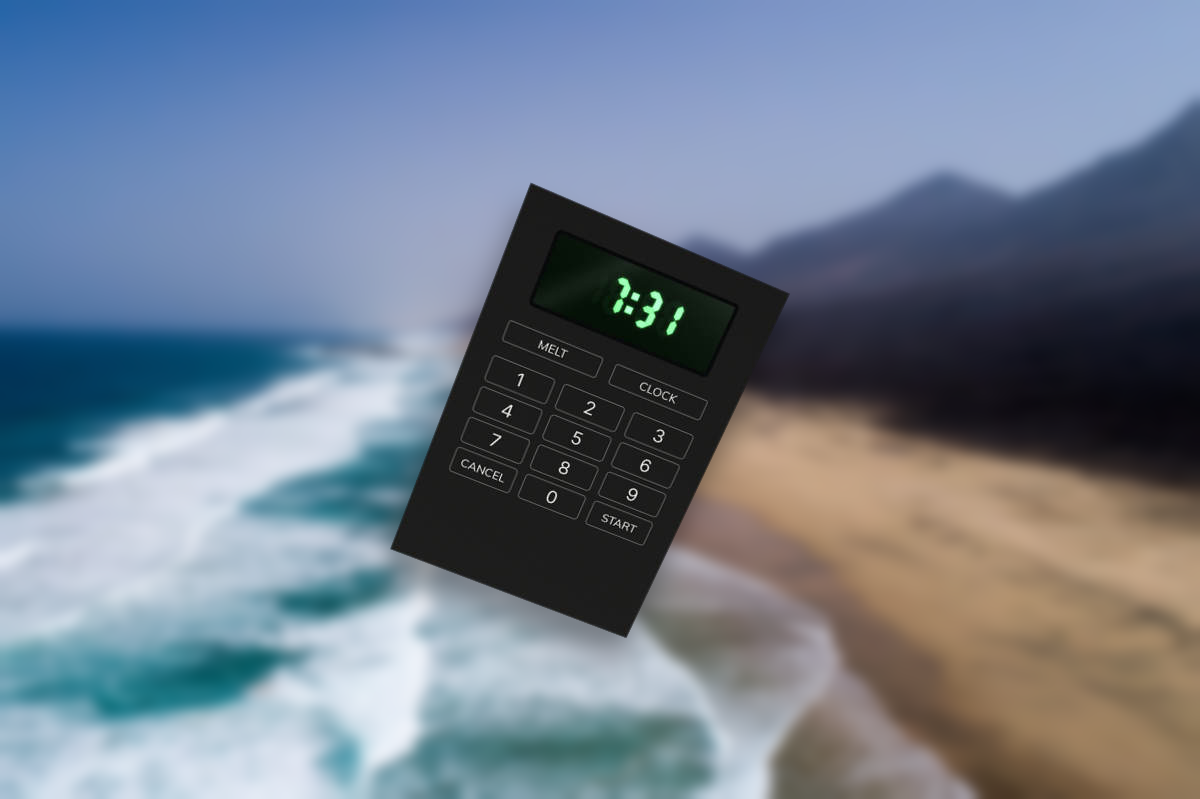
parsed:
7,31
